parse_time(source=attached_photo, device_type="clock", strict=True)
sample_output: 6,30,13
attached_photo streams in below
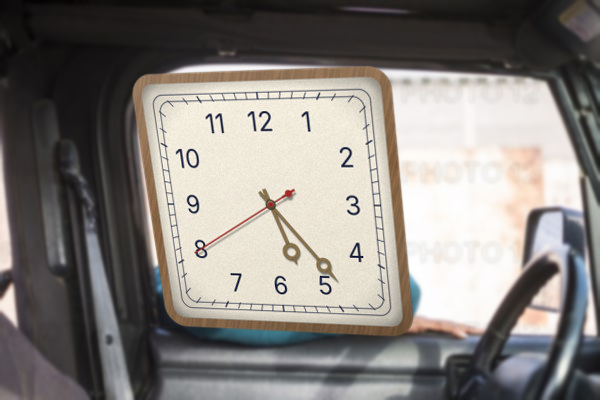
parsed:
5,23,40
